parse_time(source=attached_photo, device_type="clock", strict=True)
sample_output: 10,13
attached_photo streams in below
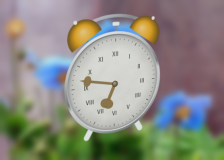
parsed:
6,47
